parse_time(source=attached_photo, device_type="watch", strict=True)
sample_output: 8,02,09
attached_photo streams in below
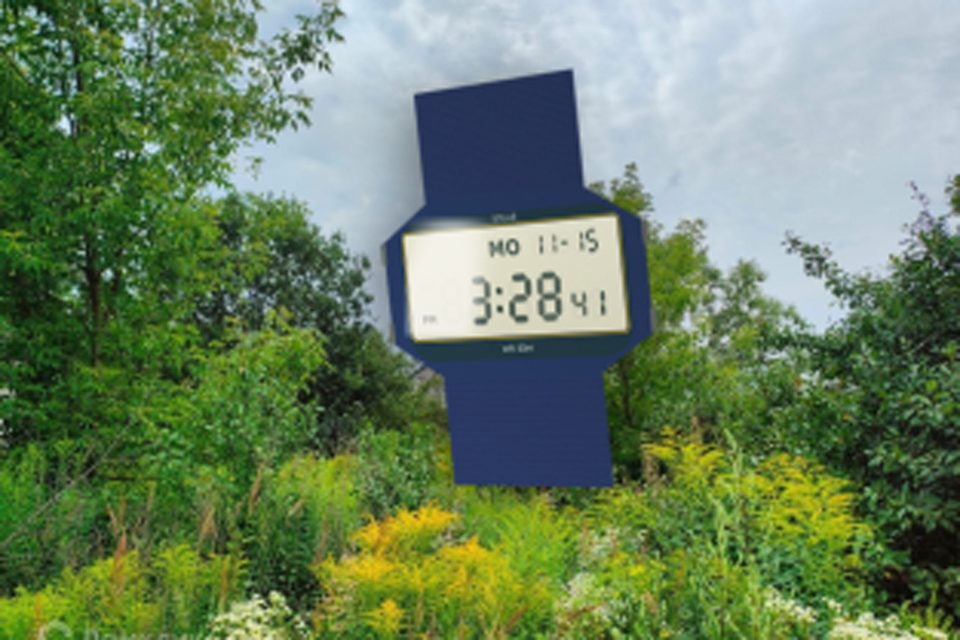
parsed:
3,28,41
